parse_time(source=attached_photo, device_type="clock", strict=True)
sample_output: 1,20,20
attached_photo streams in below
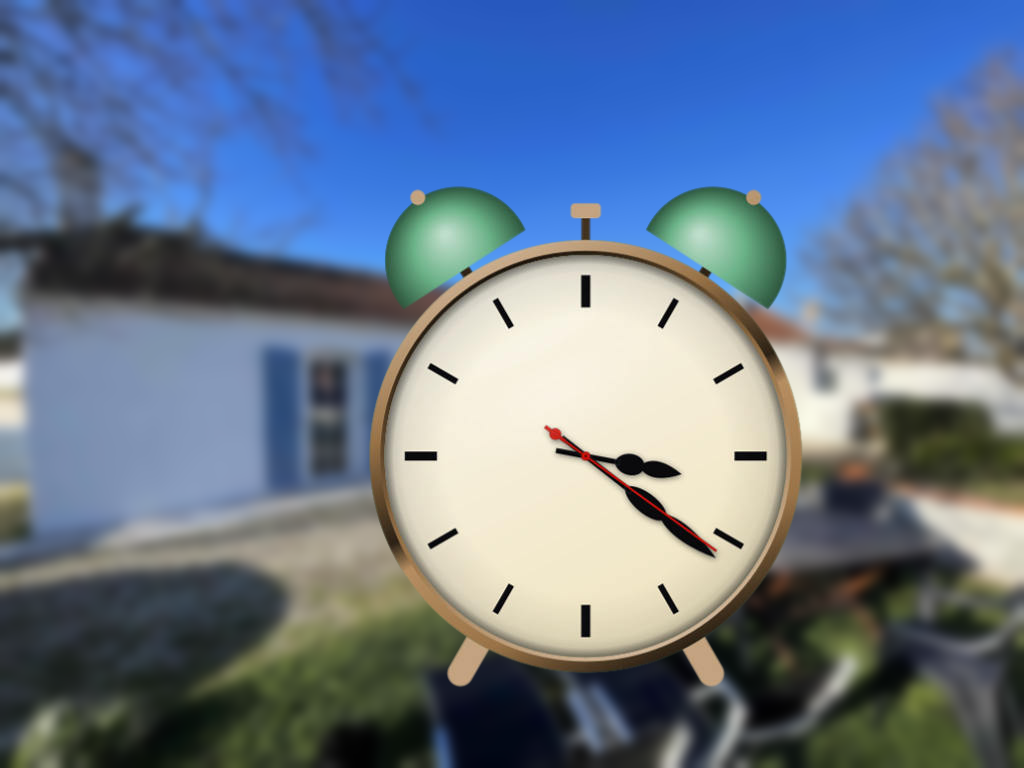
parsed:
3,21,21
